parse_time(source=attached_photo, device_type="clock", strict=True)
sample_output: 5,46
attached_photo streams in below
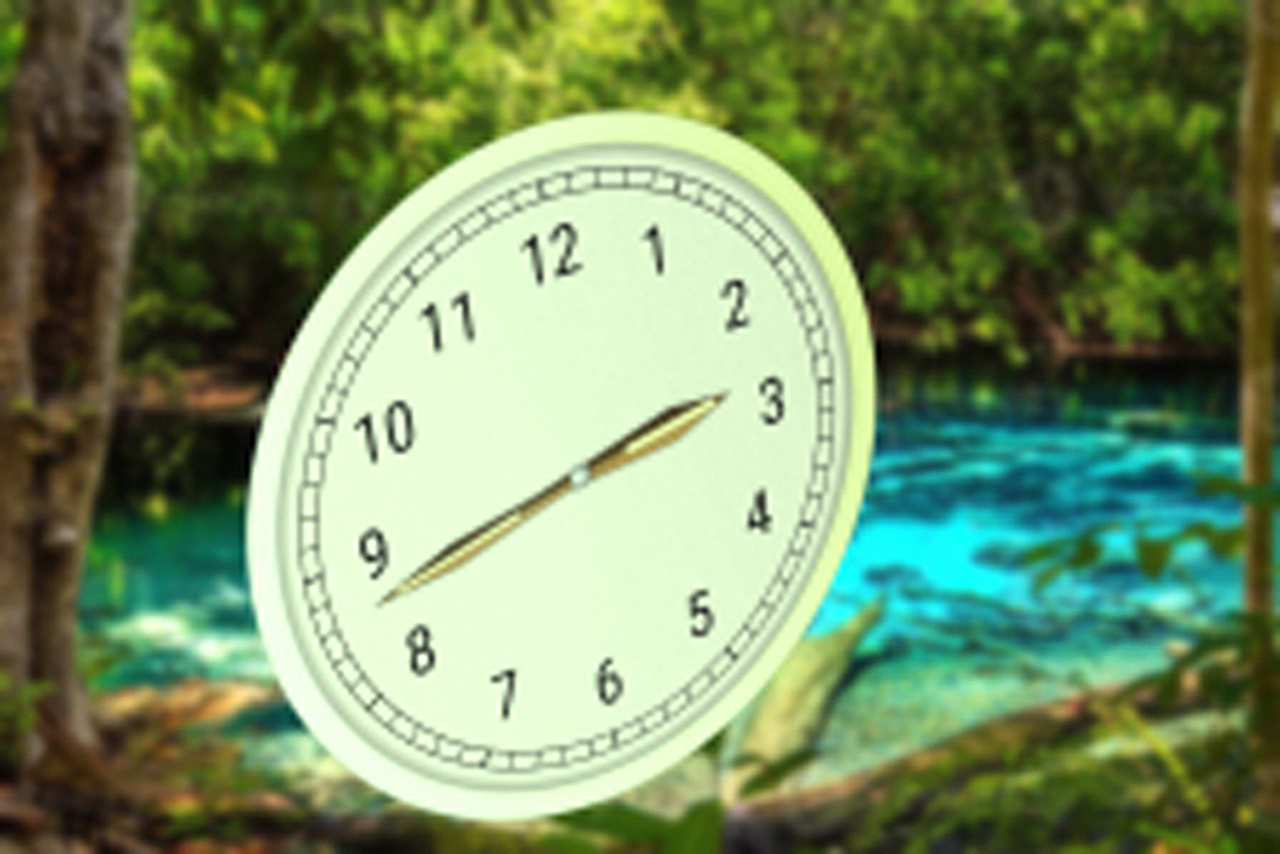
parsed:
2,43
